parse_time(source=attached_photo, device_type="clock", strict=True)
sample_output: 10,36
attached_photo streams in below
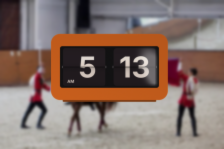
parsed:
5,13
